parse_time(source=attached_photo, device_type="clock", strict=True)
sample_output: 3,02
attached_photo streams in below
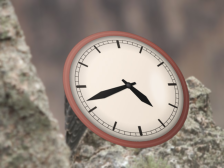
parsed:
4,42
